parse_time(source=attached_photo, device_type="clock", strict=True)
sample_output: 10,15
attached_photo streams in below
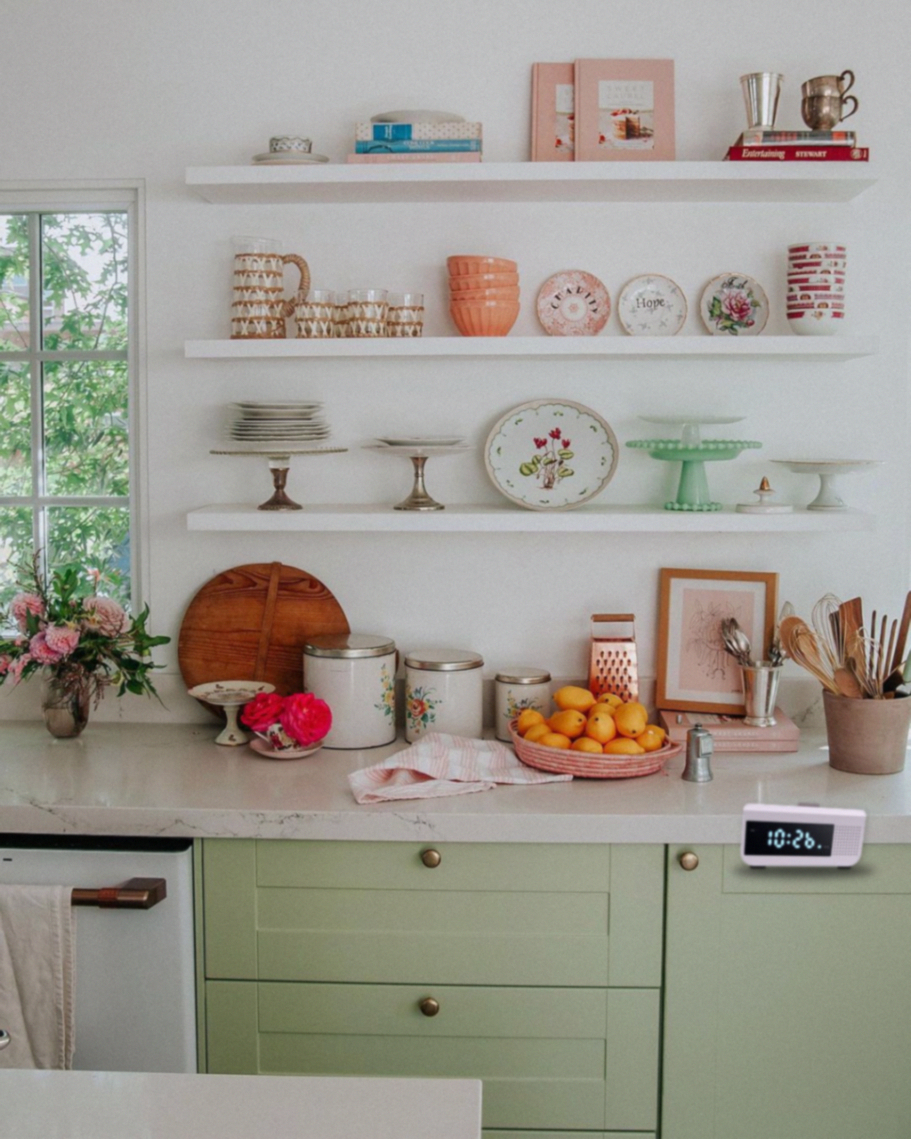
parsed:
10,26
